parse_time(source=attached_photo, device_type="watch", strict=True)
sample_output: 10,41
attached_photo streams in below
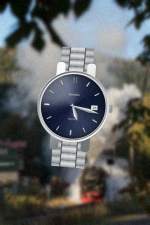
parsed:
5,17
